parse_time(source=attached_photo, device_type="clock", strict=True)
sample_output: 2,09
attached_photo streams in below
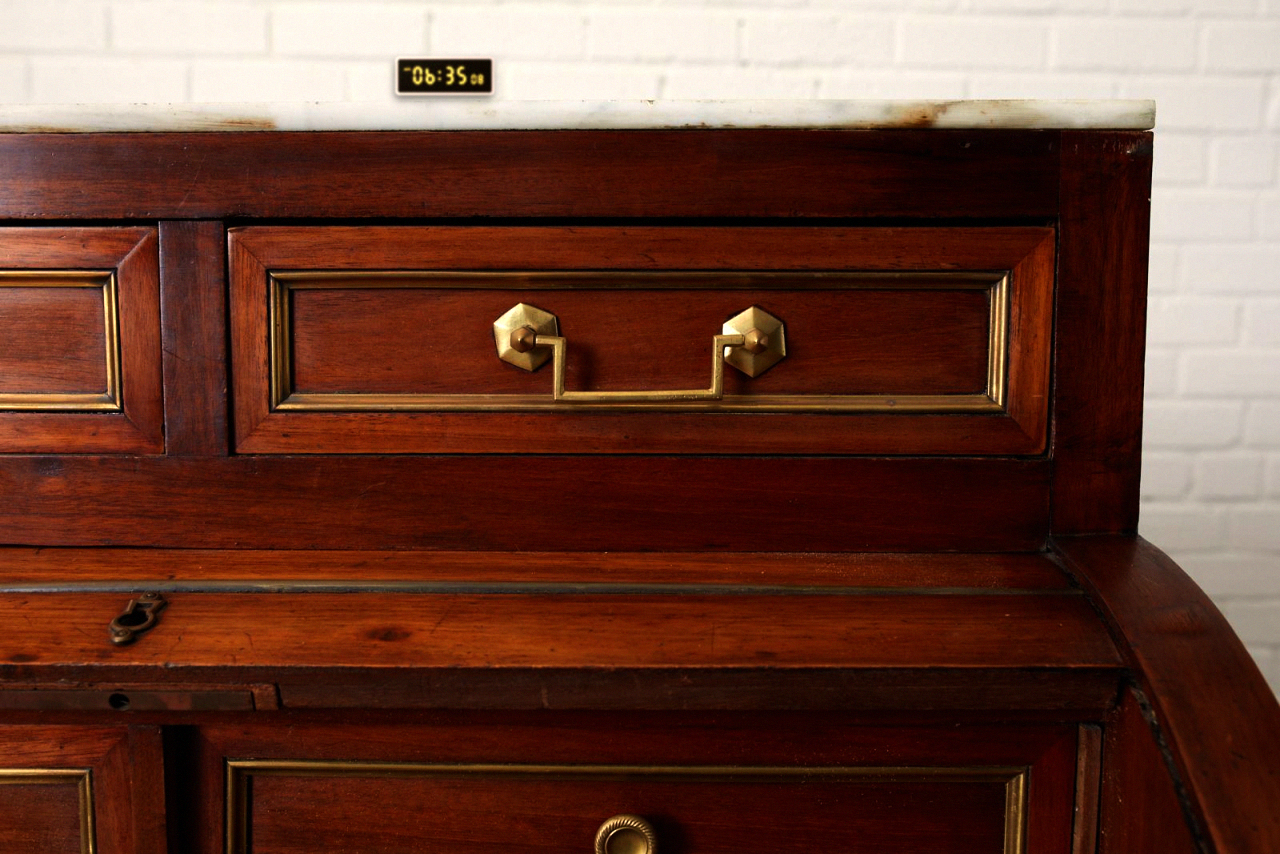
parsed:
6,35
